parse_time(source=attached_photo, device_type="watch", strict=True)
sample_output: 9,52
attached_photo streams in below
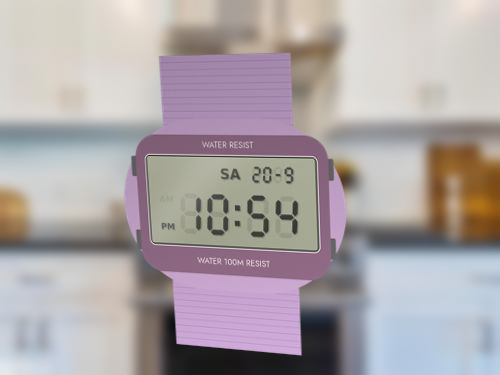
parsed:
10,54
